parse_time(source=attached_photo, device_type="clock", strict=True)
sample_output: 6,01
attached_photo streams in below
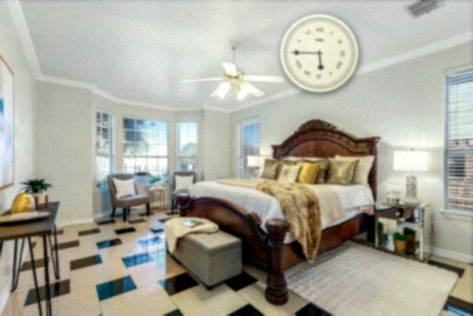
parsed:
5,45
